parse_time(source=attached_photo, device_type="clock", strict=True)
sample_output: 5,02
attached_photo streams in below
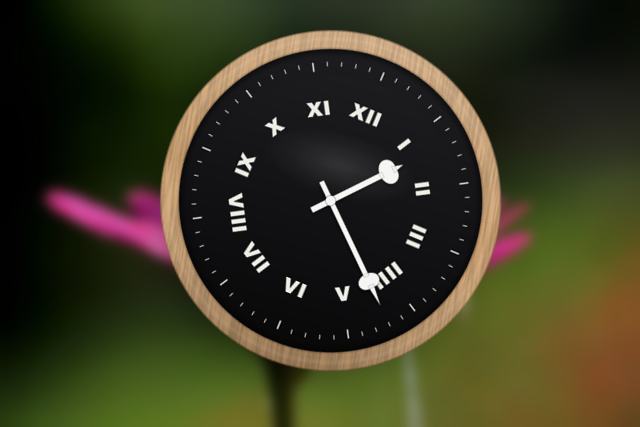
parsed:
1,22
